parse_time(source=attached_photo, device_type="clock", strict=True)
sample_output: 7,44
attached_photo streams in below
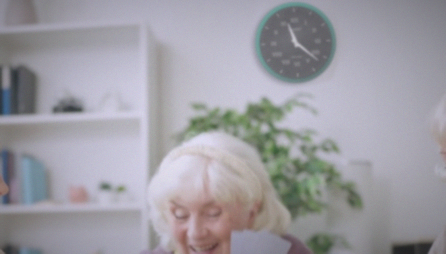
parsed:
11,22
